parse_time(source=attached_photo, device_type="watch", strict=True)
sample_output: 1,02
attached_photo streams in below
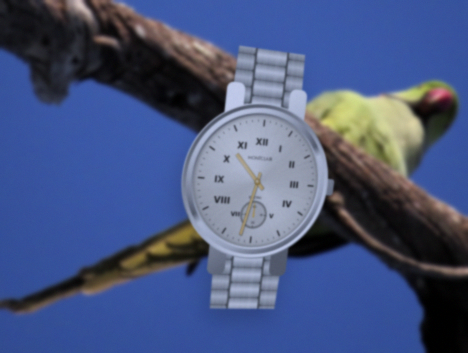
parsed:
10,32
